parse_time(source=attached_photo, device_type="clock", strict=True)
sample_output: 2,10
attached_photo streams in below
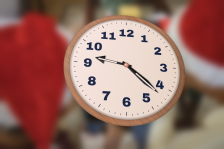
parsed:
9,22
